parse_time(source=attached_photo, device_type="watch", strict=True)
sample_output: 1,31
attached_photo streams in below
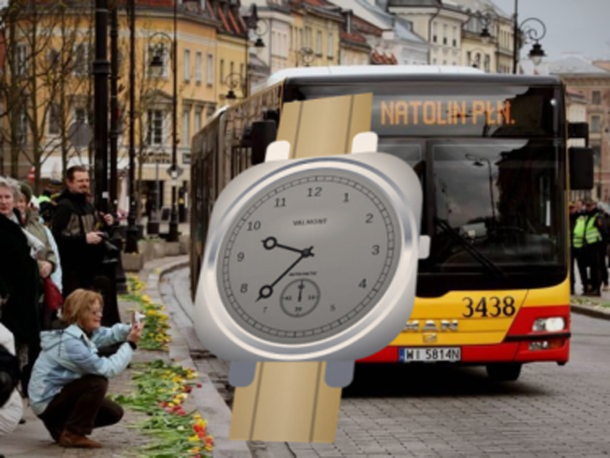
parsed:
9,37
